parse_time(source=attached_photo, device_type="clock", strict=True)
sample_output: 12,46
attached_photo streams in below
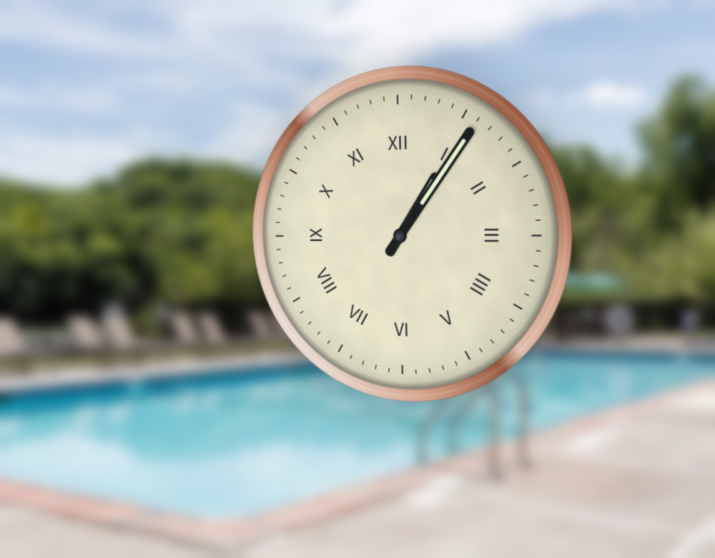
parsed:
1,06
